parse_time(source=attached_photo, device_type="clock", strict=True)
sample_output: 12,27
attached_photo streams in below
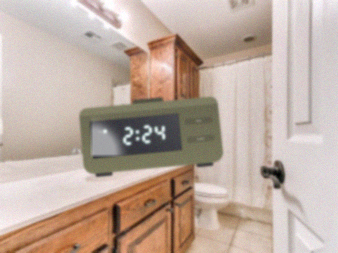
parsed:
2,24
